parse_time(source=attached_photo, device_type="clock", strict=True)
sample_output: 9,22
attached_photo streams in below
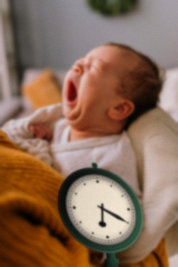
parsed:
6,20
